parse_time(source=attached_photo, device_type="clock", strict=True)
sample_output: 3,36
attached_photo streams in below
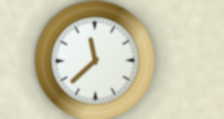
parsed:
11,38
